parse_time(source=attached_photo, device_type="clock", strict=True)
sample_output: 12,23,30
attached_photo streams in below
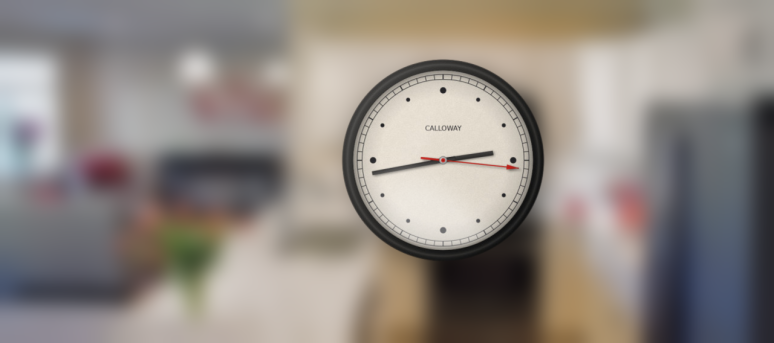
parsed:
2,43,16
